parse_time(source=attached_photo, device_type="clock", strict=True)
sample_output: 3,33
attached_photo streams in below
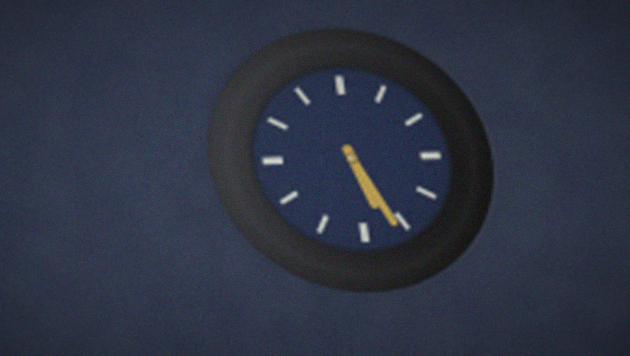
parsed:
5,26
